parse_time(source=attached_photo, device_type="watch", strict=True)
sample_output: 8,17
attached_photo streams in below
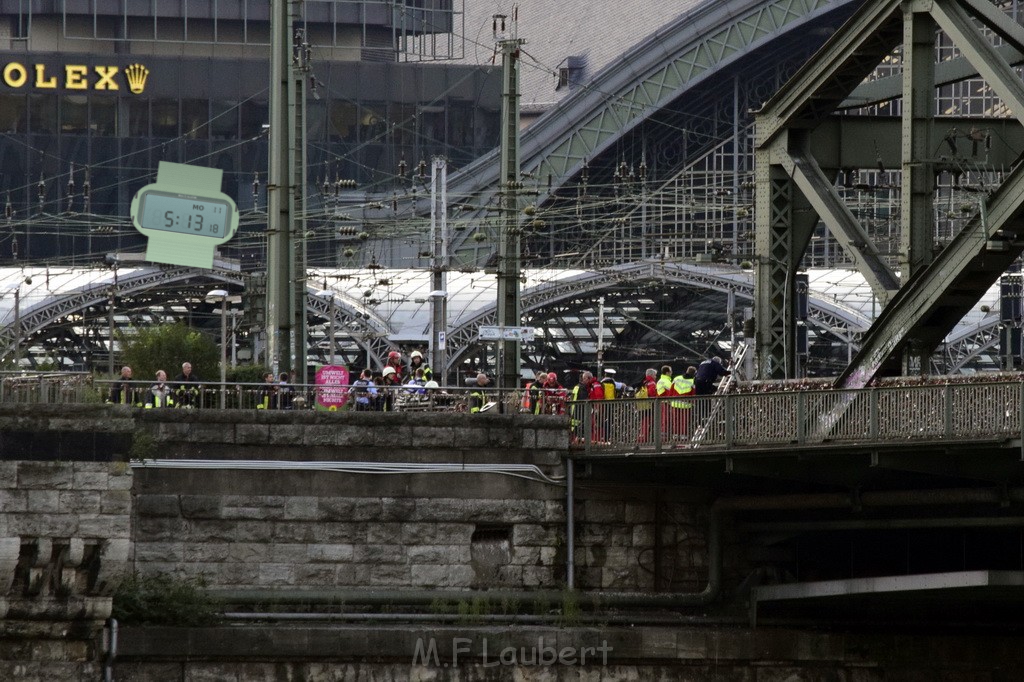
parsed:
5,13
